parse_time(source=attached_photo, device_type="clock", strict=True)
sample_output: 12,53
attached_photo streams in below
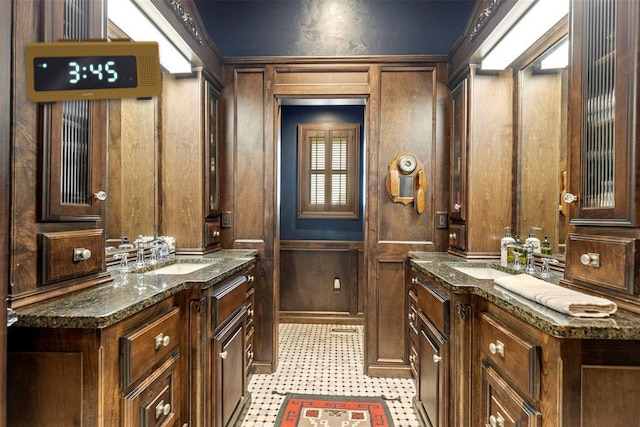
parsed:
3,45
